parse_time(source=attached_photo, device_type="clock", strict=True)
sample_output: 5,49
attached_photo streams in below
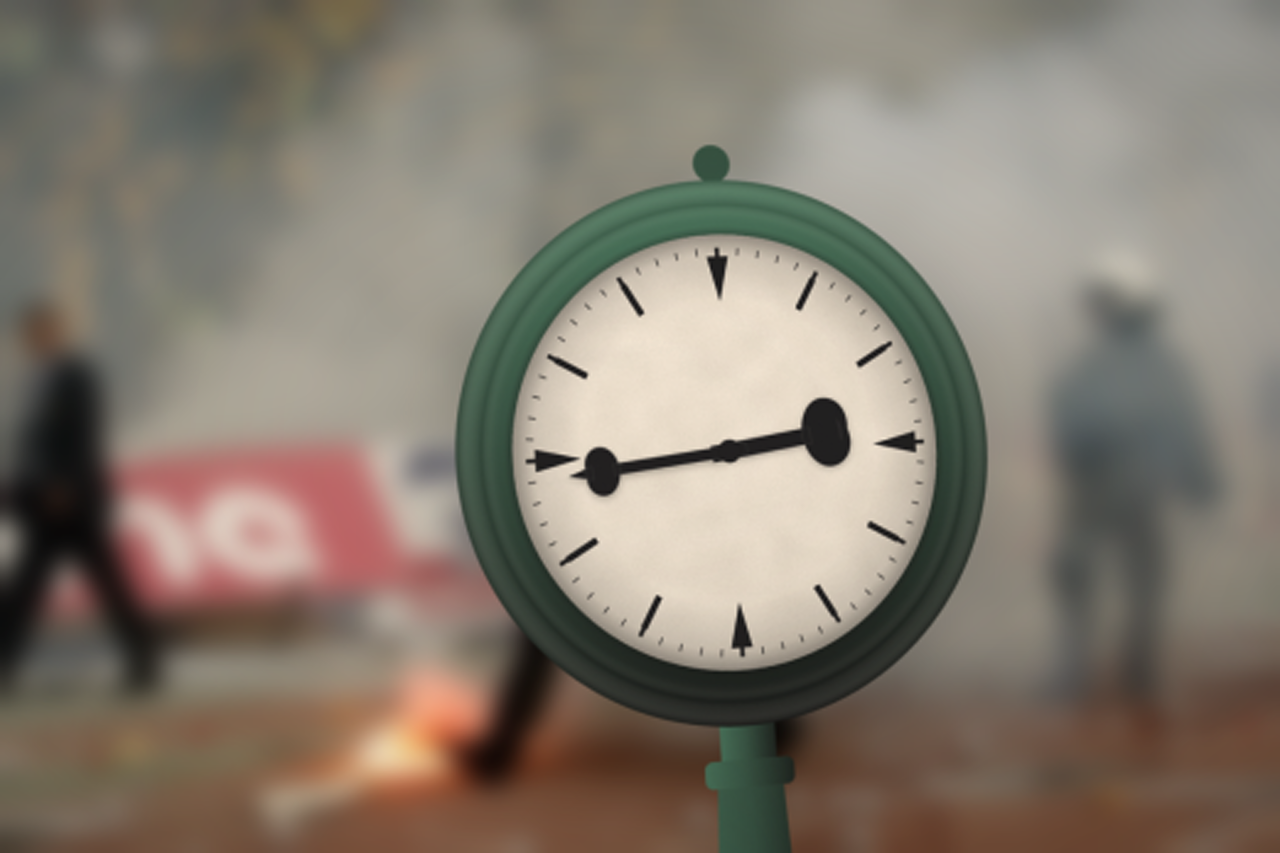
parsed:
2,44
